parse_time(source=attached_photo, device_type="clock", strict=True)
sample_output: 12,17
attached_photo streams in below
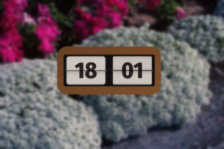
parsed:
18,01
